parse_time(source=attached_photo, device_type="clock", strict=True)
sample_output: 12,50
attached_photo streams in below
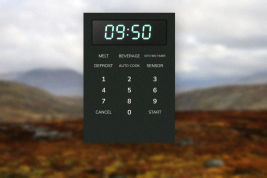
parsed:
9,50
